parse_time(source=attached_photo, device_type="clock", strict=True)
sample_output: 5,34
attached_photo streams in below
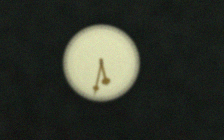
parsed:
5,32
